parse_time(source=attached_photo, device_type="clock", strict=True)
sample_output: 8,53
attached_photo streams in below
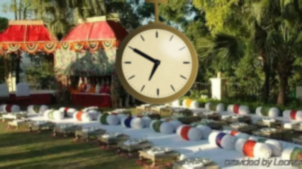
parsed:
6,50
